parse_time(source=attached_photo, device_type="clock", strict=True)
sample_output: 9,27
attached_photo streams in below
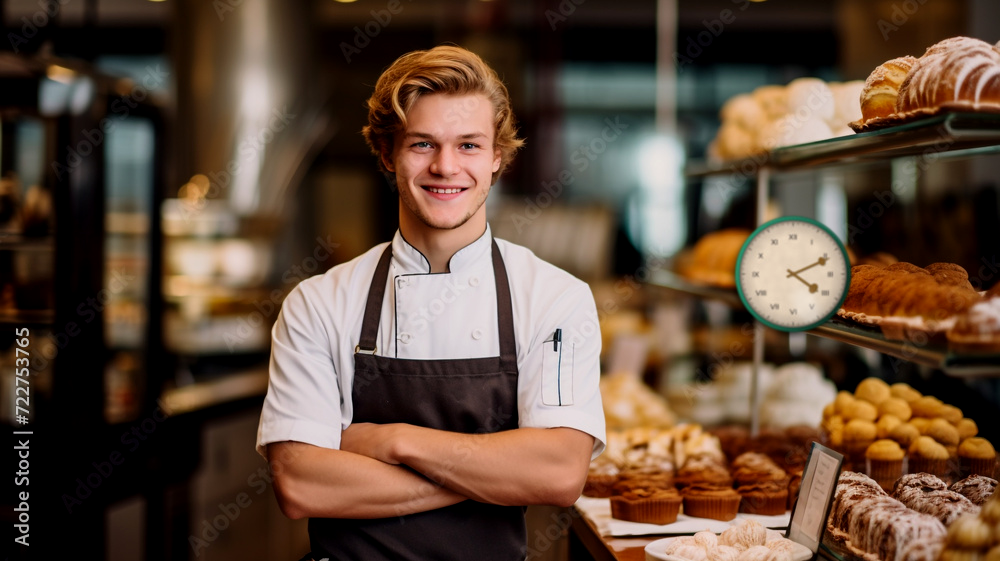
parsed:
4,11
